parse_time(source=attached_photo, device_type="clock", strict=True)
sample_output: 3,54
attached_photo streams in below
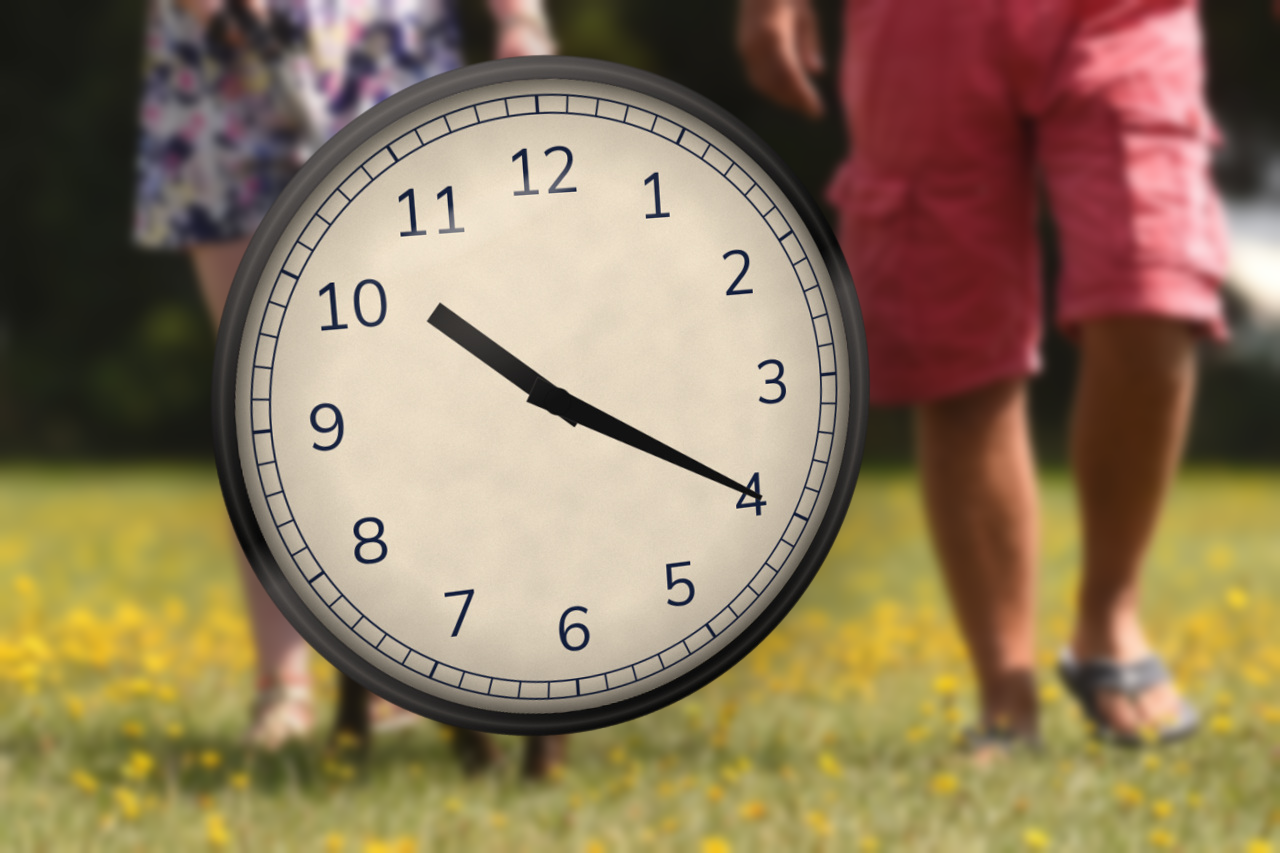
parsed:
10,20
